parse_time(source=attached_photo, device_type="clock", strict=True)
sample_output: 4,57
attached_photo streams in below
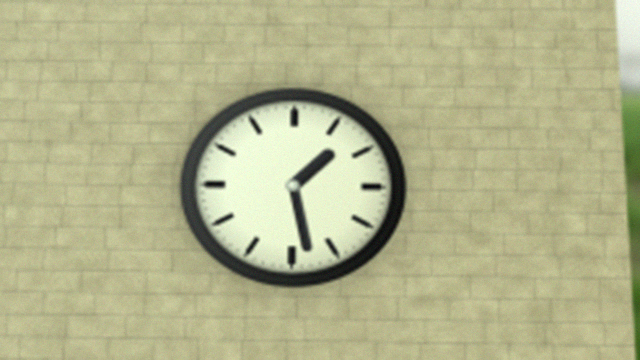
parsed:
1,28
